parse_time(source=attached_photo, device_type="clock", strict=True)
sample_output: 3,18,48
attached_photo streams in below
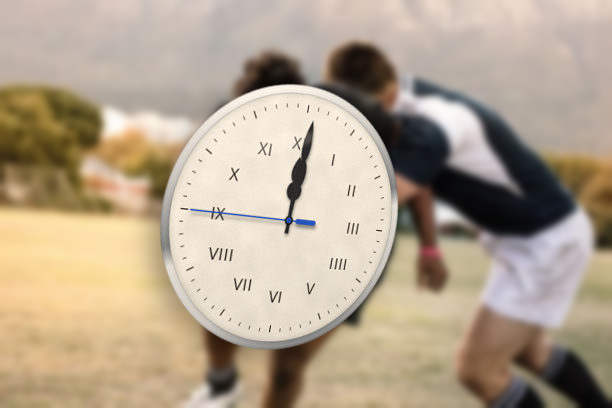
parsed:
12,00,45
